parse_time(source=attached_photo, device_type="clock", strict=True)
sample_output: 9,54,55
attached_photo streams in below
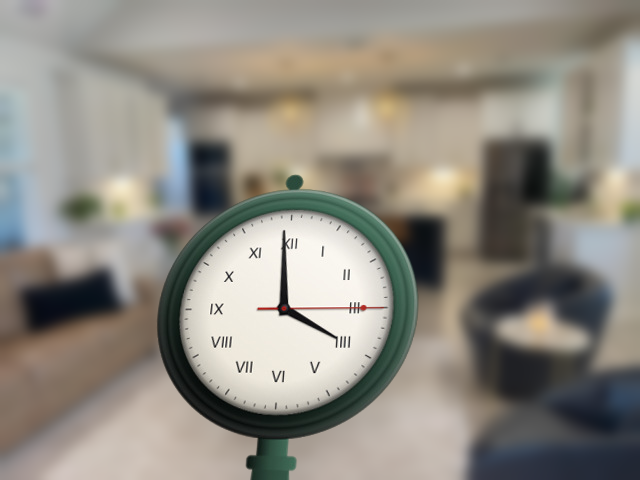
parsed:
3,59,15
